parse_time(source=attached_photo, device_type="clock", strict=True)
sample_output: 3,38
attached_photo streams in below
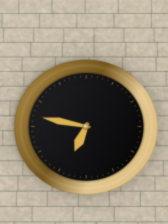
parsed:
6,47
